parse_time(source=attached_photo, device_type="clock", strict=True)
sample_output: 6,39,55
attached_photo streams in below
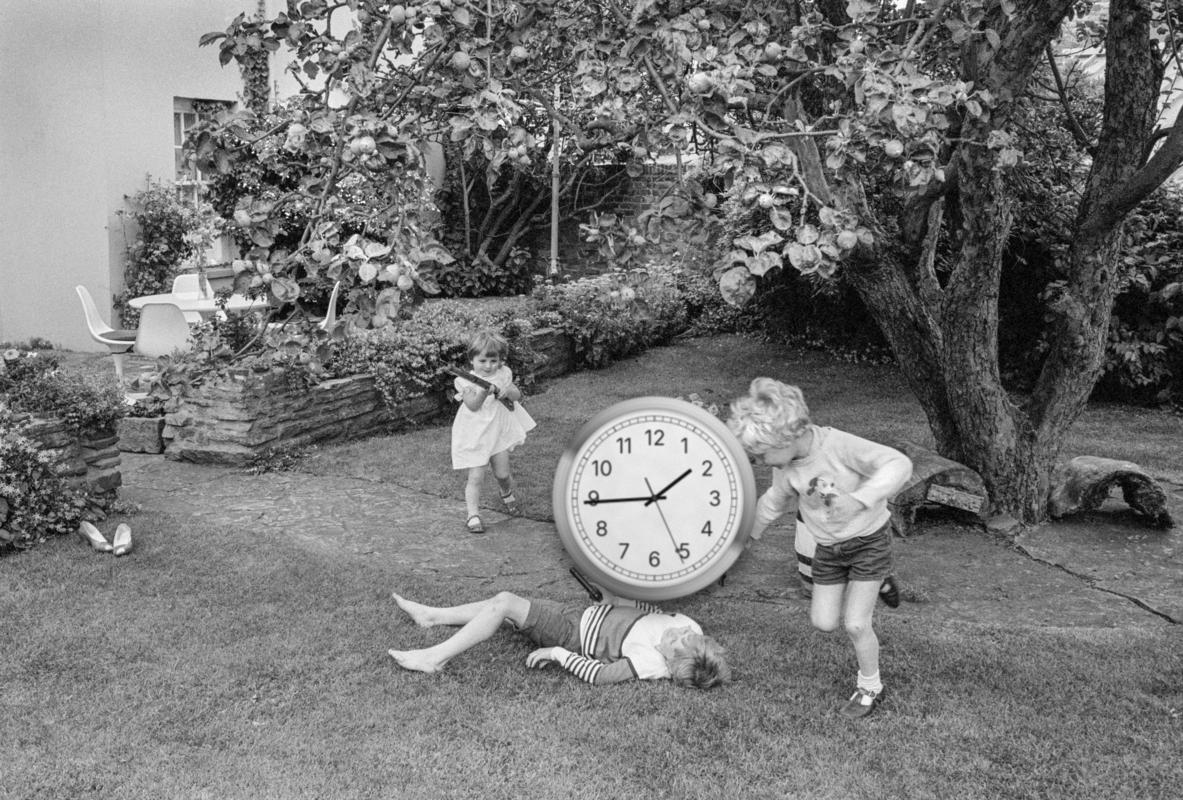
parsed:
1,44,26
